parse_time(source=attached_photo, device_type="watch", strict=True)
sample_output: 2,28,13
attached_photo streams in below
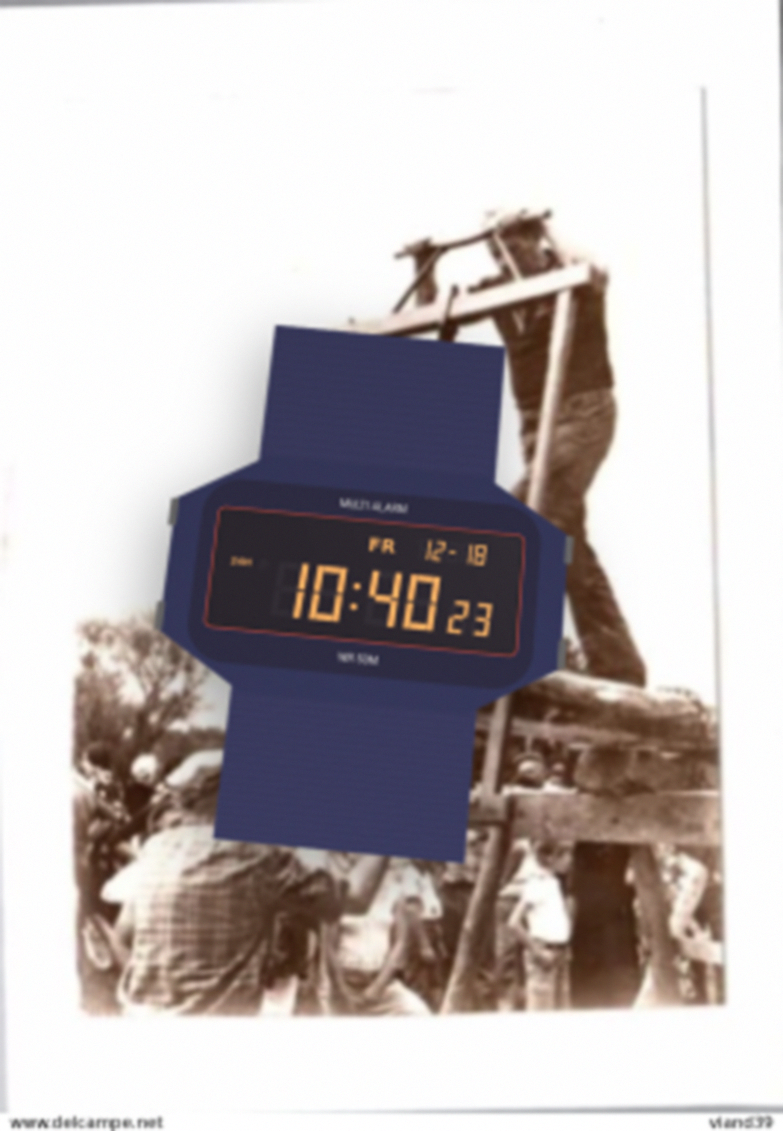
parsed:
10,40,23
